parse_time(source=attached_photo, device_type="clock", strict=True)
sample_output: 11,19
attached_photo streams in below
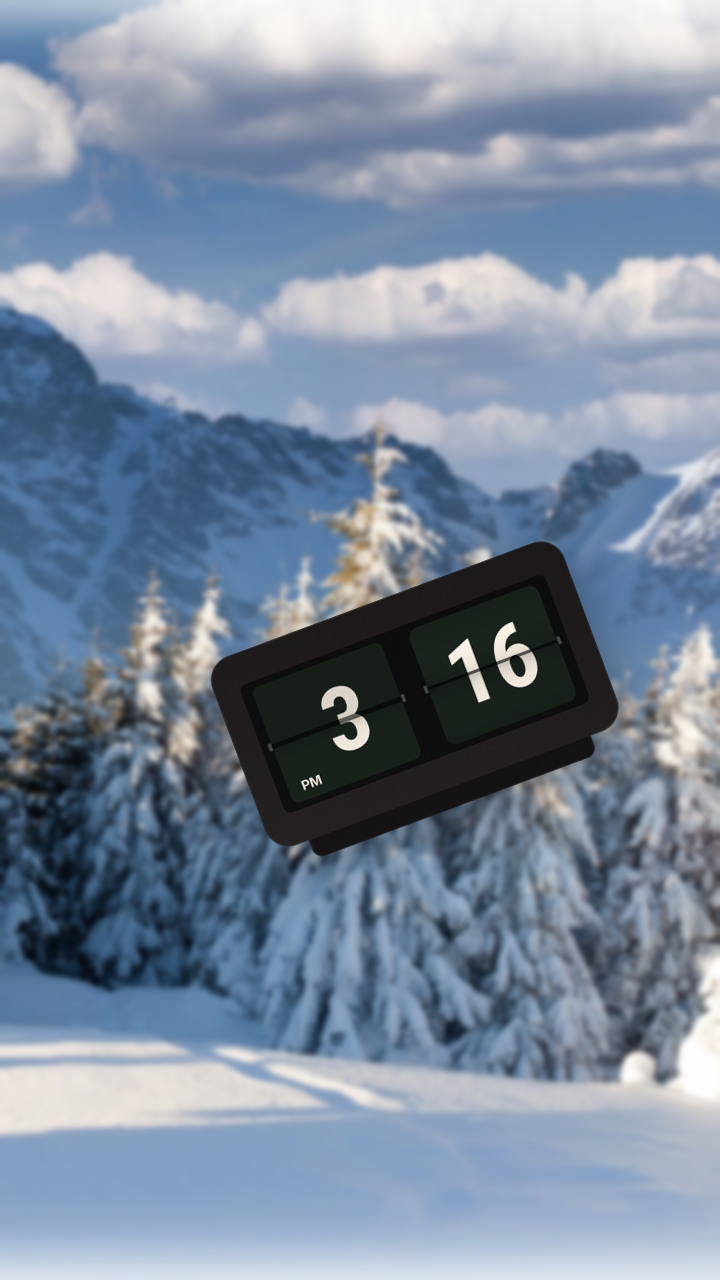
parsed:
3,16
